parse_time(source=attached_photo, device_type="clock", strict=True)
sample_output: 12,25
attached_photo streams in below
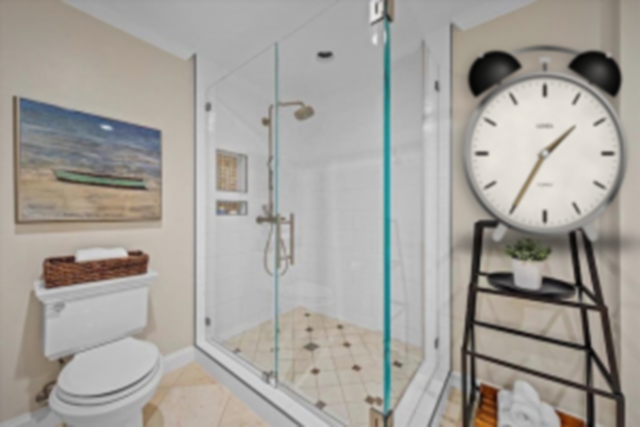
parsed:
1,35
